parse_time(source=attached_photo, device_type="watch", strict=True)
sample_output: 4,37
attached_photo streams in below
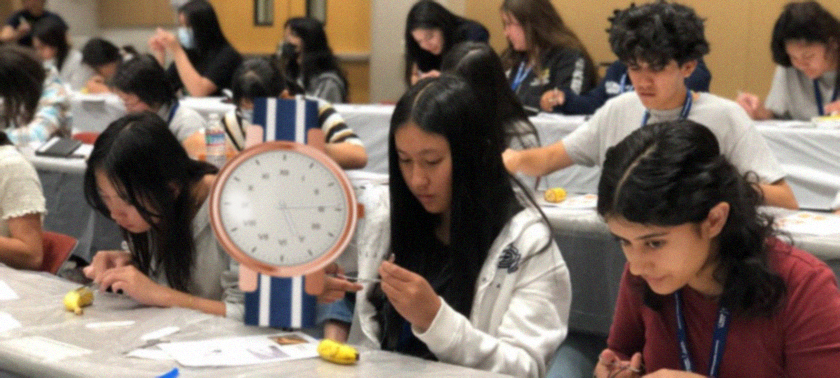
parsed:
5,14
